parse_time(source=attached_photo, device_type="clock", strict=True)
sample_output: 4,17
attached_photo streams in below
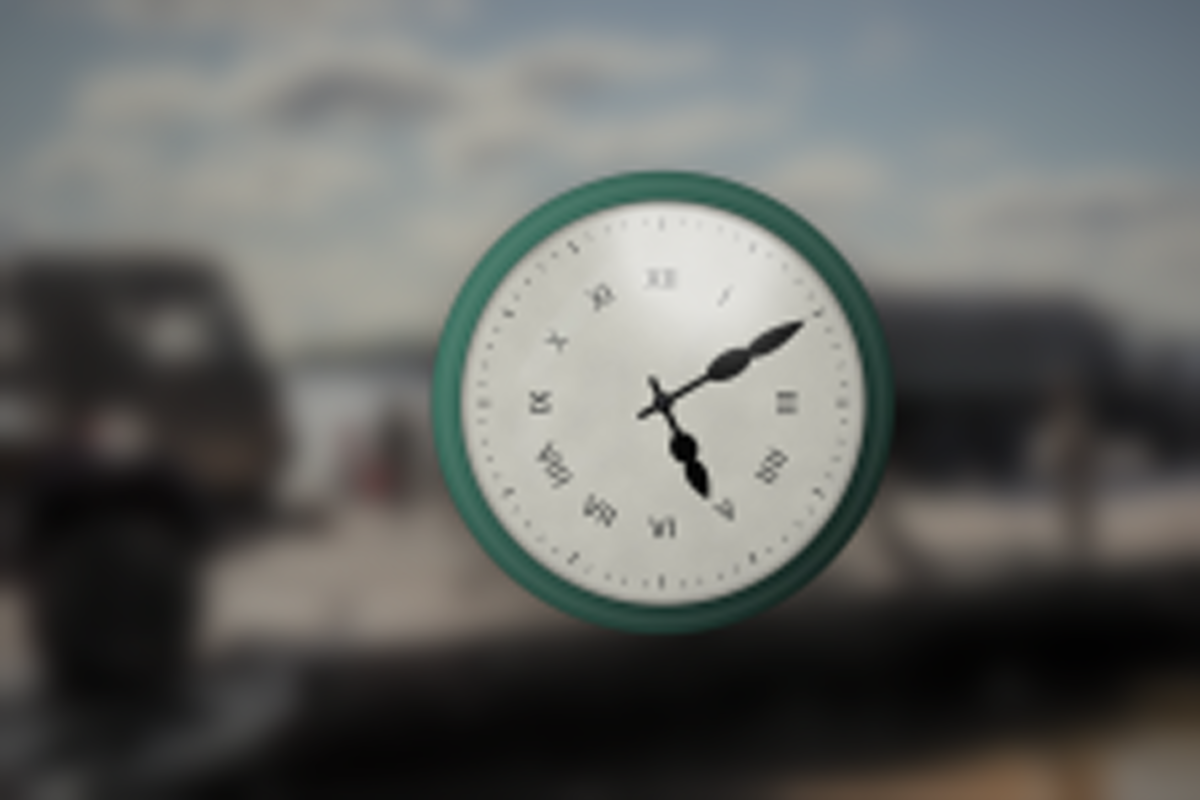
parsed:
5,10
